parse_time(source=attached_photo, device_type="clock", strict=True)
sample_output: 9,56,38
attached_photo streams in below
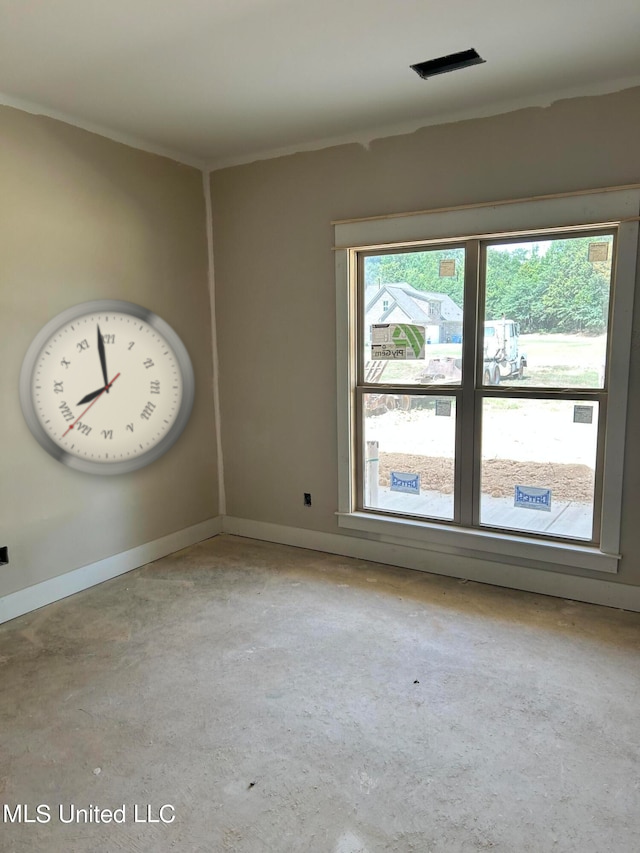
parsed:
7,58,37
